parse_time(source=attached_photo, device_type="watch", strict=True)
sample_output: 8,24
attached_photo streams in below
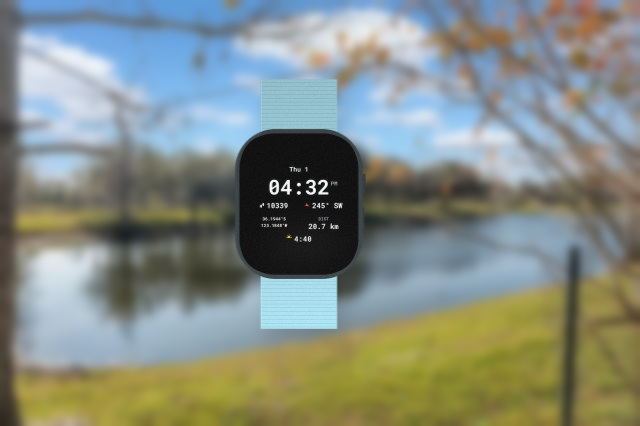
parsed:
4,32
